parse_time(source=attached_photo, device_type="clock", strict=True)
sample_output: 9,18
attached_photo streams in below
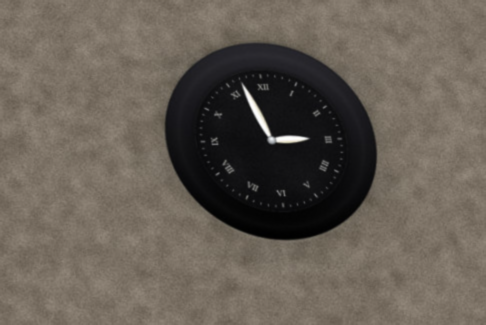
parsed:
2,57
